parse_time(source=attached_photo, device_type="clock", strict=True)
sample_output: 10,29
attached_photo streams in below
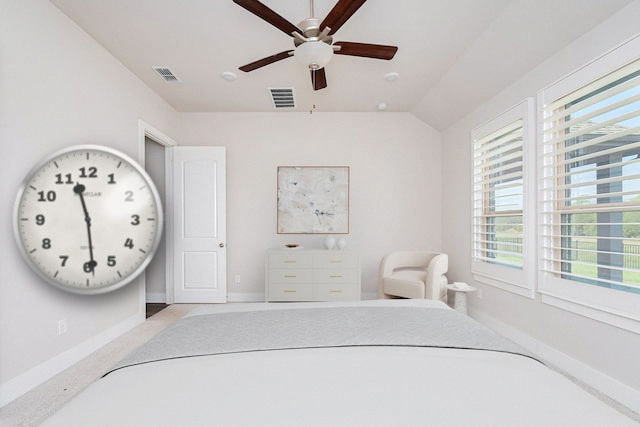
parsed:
11,29
